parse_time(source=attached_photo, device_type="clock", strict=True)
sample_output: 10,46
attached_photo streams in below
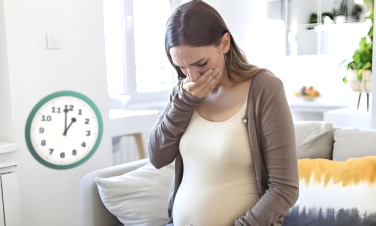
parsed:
12,59
